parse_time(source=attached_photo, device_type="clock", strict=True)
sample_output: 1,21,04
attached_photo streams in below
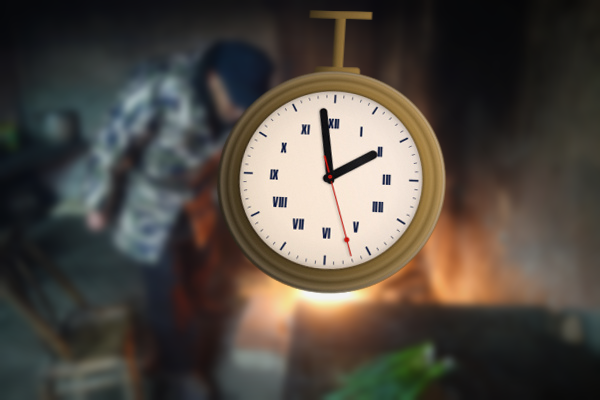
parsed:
1,58,27
